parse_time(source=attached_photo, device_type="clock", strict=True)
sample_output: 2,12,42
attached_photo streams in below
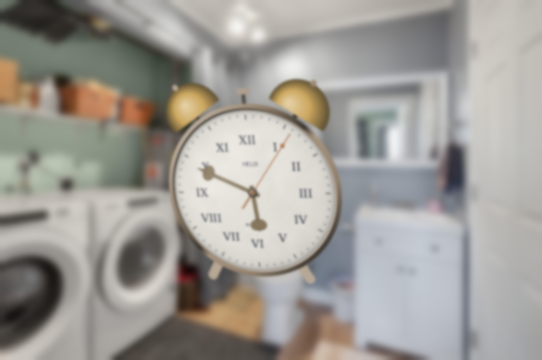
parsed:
5,49,06
